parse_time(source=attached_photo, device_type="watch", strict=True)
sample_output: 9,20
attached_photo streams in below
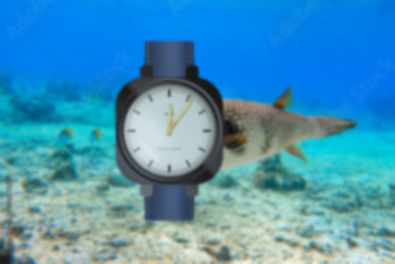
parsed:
12,06
